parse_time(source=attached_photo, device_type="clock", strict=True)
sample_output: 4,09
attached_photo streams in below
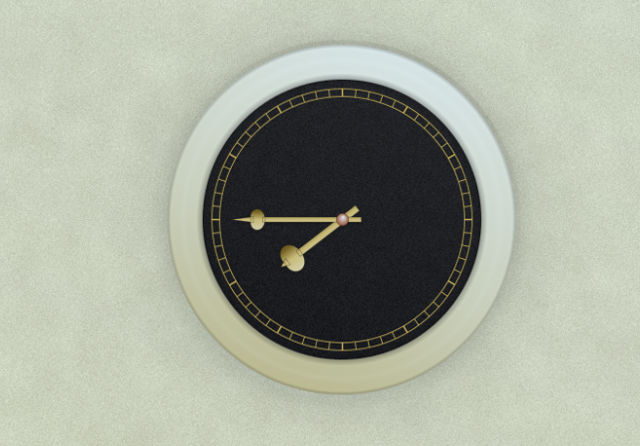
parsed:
7,45
